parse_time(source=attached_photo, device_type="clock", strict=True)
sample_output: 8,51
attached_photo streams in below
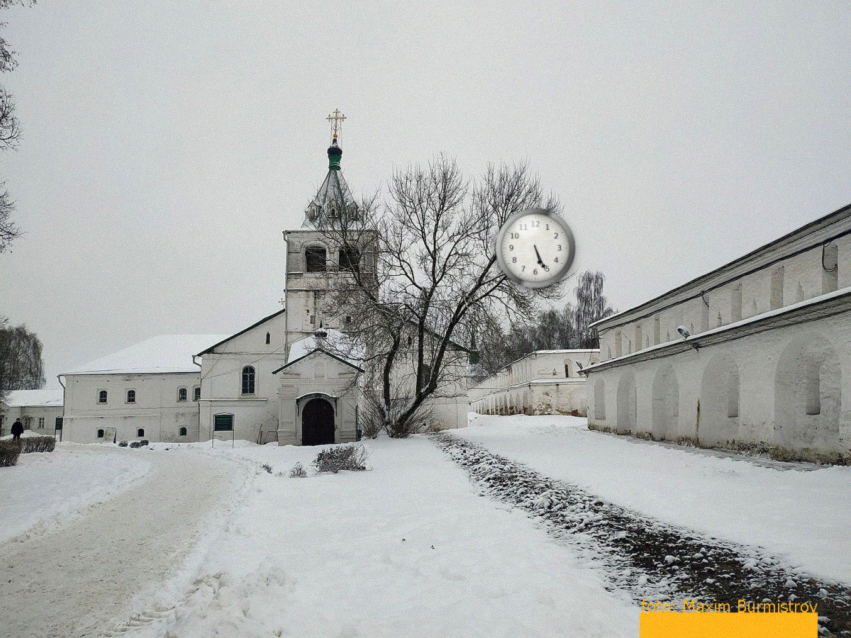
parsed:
5,26
